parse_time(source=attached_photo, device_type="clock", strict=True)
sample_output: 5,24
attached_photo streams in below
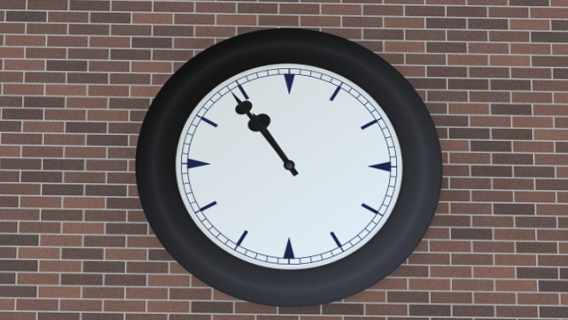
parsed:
10,54
